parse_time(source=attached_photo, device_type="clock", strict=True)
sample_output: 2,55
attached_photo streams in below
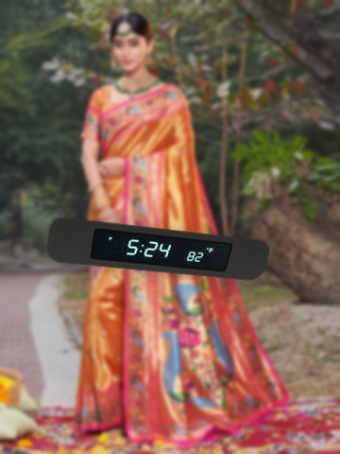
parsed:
5,24
